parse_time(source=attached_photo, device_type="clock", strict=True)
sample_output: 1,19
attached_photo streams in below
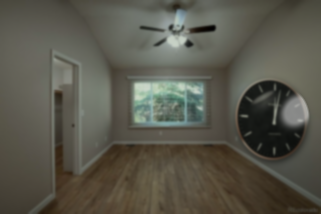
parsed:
12,02
